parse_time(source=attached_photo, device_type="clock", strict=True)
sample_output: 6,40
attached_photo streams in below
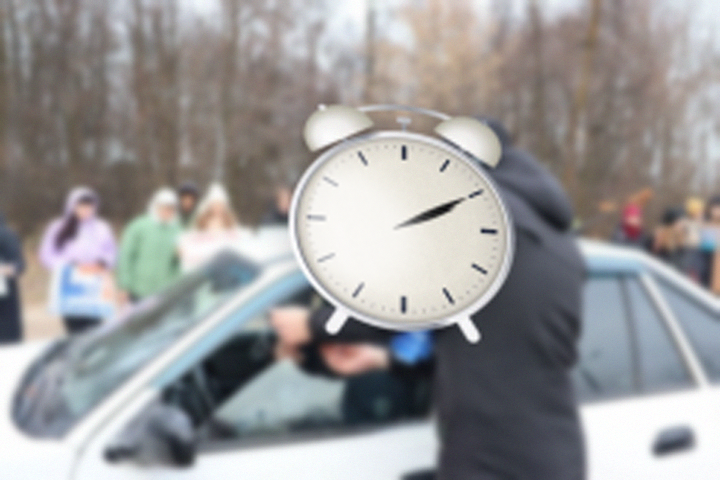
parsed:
2,10
